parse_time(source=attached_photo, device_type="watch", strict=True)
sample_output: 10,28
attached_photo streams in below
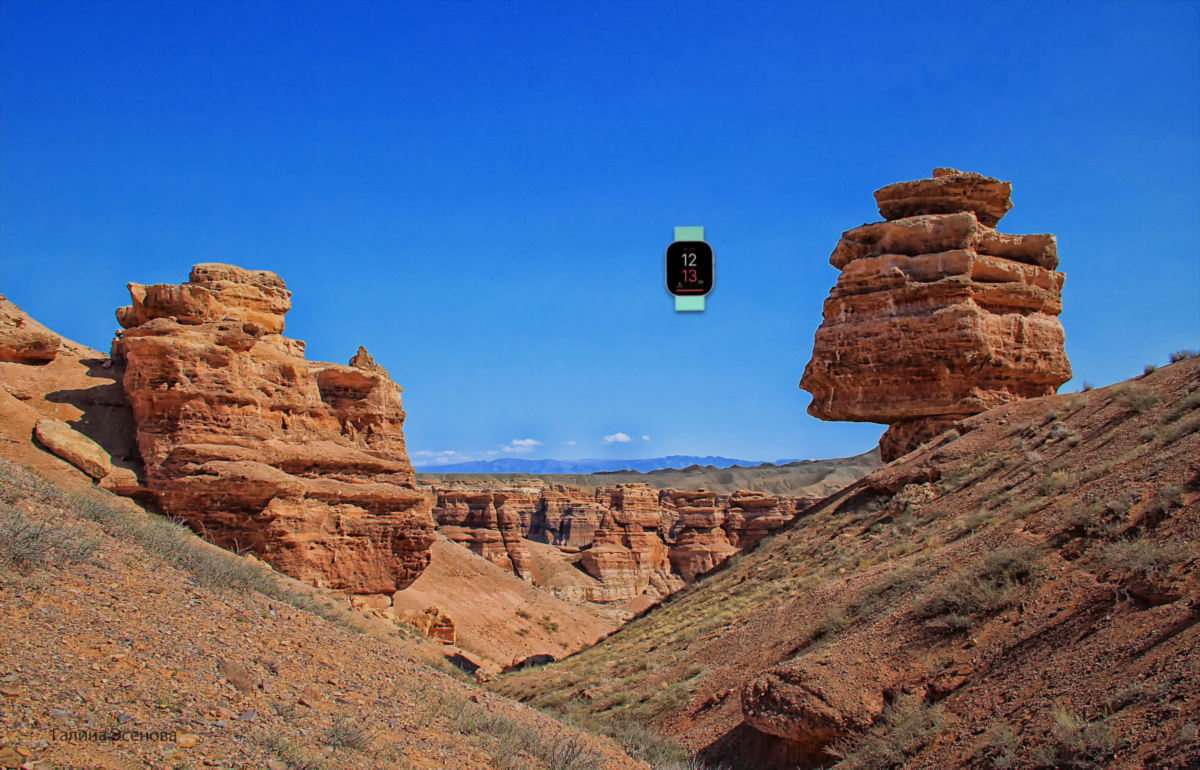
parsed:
12,13
